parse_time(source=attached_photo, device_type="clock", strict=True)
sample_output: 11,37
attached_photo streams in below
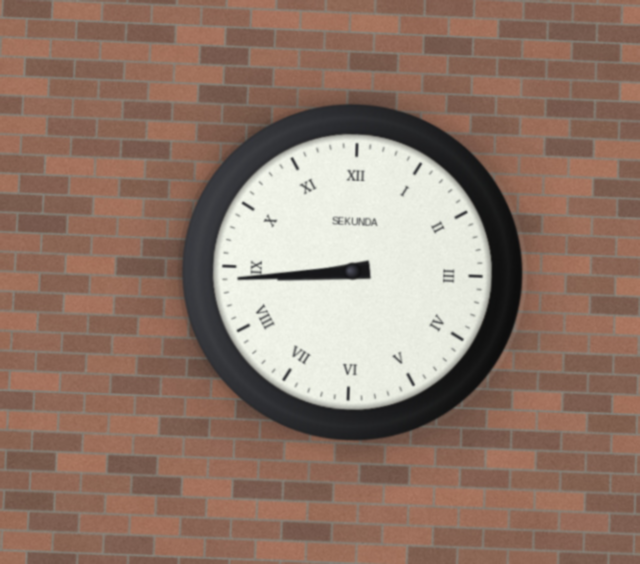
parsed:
8,44
